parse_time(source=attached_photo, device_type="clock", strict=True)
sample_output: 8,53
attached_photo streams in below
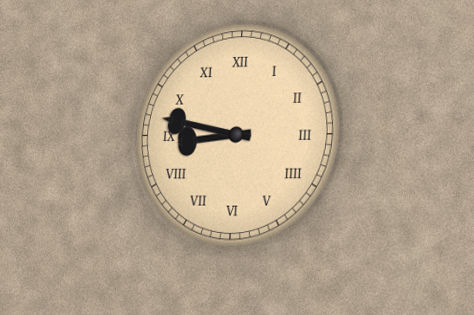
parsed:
8,47
